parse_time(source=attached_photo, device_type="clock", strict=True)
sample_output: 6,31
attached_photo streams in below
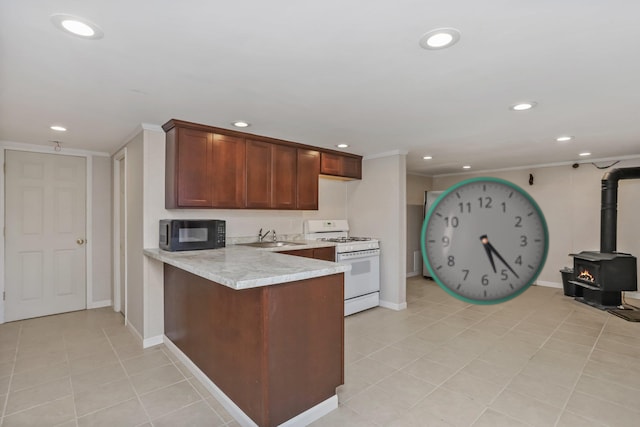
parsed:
5,23
